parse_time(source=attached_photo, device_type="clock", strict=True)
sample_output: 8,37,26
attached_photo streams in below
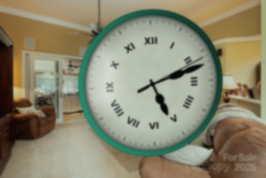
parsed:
5,12,11
